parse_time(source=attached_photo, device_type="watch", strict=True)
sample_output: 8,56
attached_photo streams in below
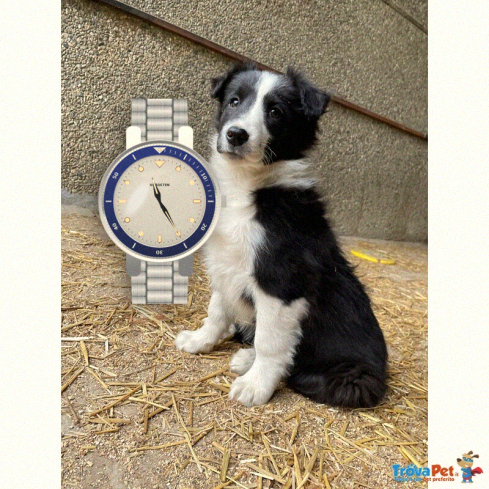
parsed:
11,25
